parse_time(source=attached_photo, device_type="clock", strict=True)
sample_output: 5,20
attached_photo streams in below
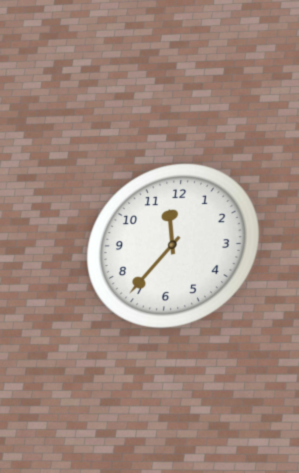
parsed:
11,36
